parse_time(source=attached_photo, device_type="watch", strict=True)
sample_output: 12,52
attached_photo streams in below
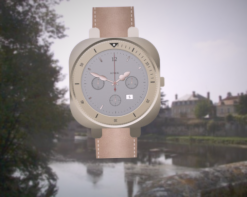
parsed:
1,49
